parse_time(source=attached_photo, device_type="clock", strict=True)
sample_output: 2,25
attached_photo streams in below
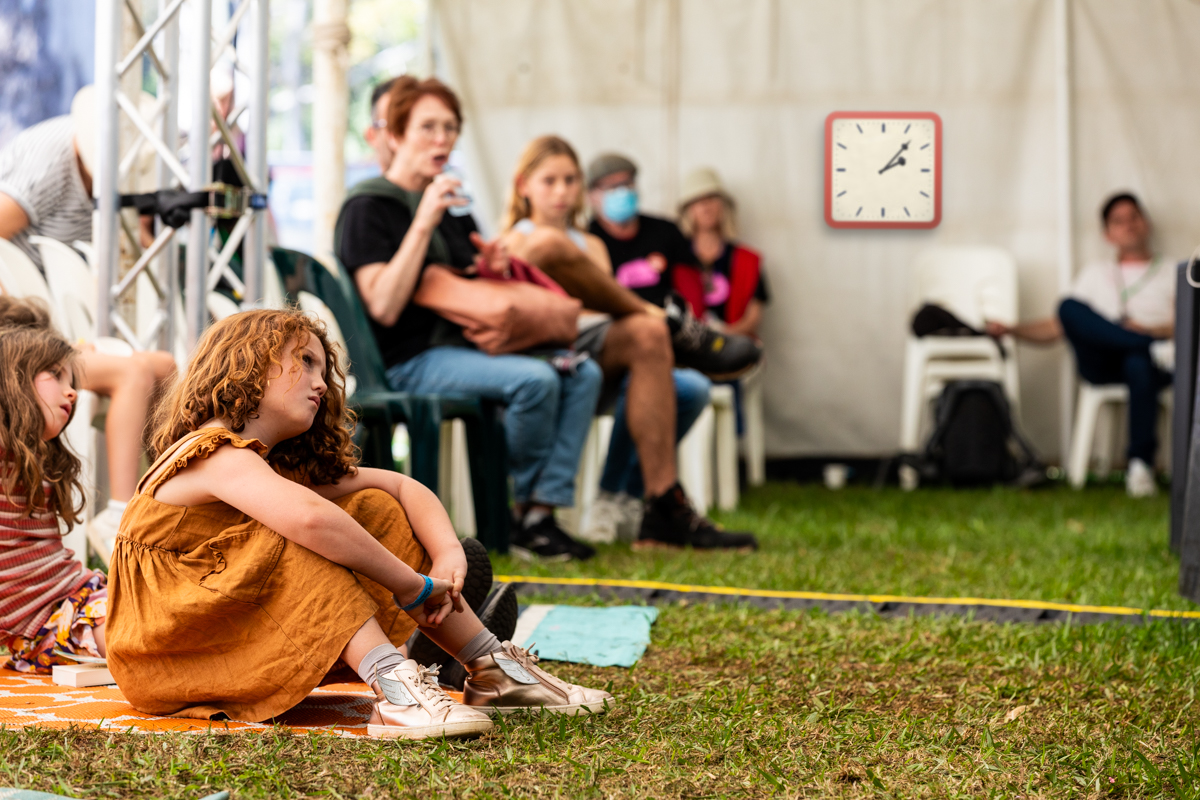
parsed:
2,07
